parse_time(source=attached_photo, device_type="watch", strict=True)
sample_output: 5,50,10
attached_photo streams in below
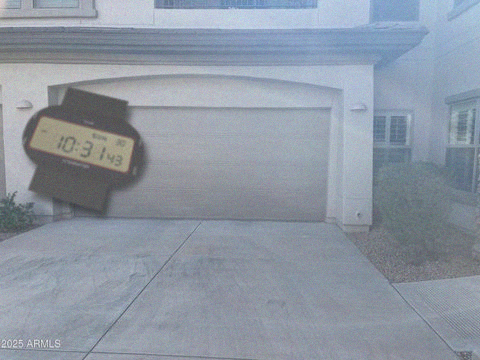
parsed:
10,31,43
